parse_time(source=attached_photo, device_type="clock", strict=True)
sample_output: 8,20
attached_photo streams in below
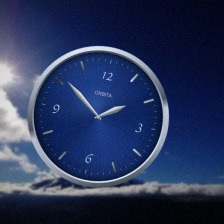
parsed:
1,51
